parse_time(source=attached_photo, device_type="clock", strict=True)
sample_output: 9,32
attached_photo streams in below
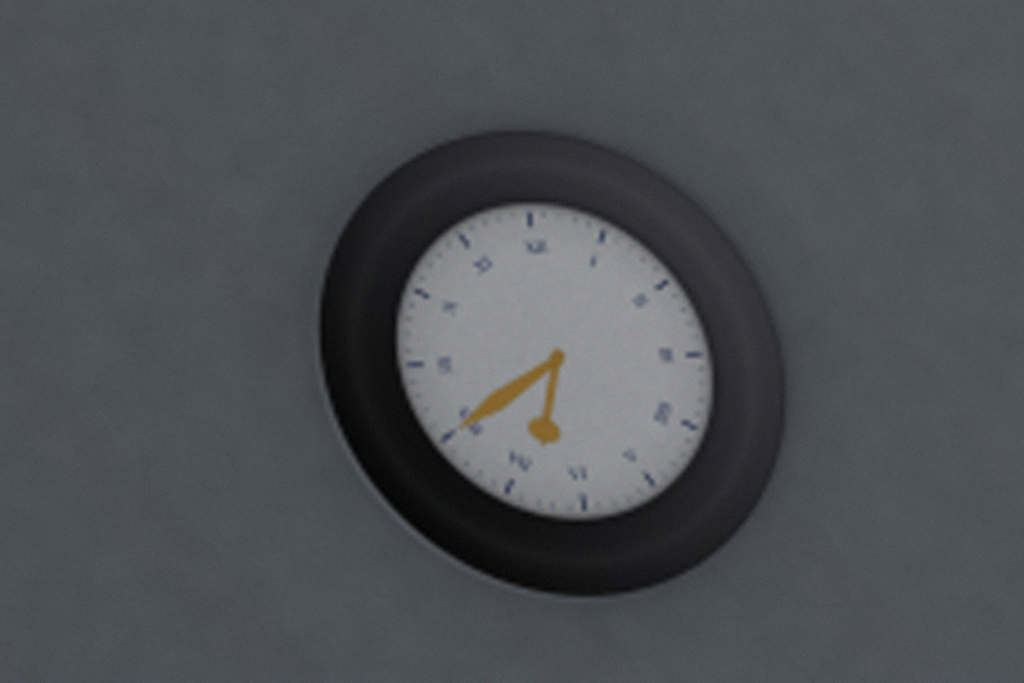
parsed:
6,40
